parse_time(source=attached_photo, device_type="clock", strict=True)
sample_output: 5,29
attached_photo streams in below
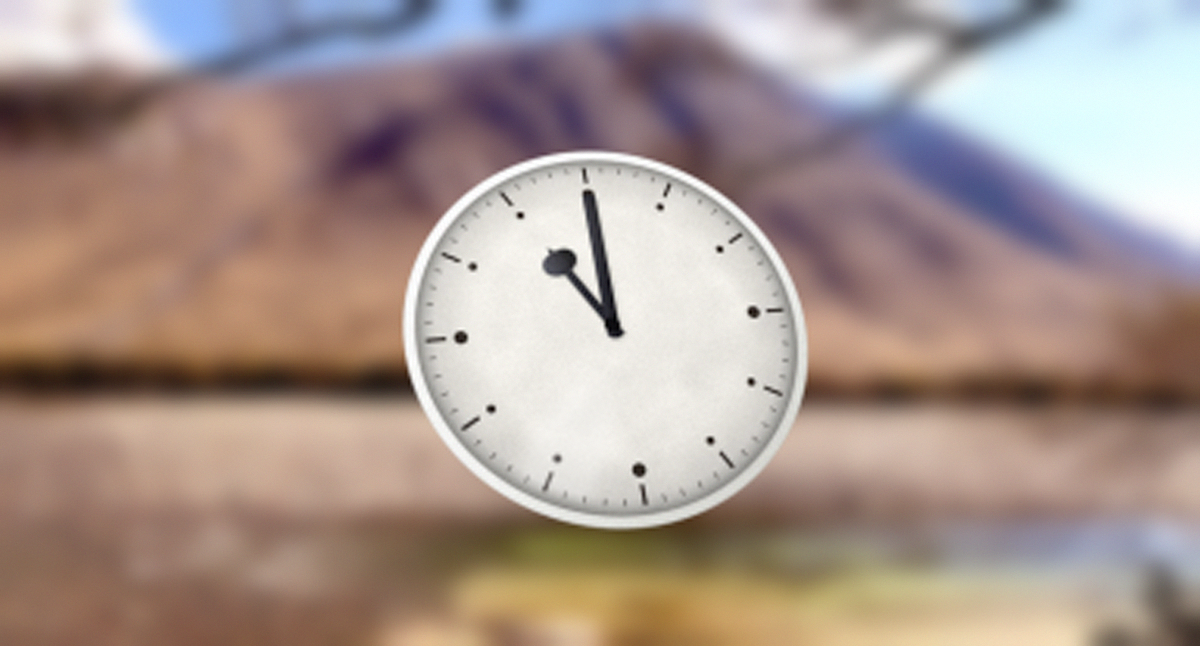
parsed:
11,00
